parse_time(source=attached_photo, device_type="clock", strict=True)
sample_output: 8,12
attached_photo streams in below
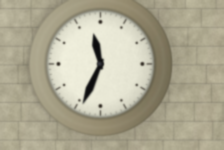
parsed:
11,34
